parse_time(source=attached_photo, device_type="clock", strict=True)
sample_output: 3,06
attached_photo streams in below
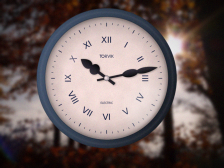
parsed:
10,13
